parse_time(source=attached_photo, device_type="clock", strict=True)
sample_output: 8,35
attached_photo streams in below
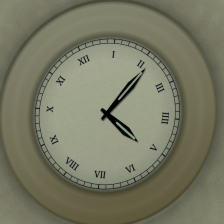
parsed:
5,11
